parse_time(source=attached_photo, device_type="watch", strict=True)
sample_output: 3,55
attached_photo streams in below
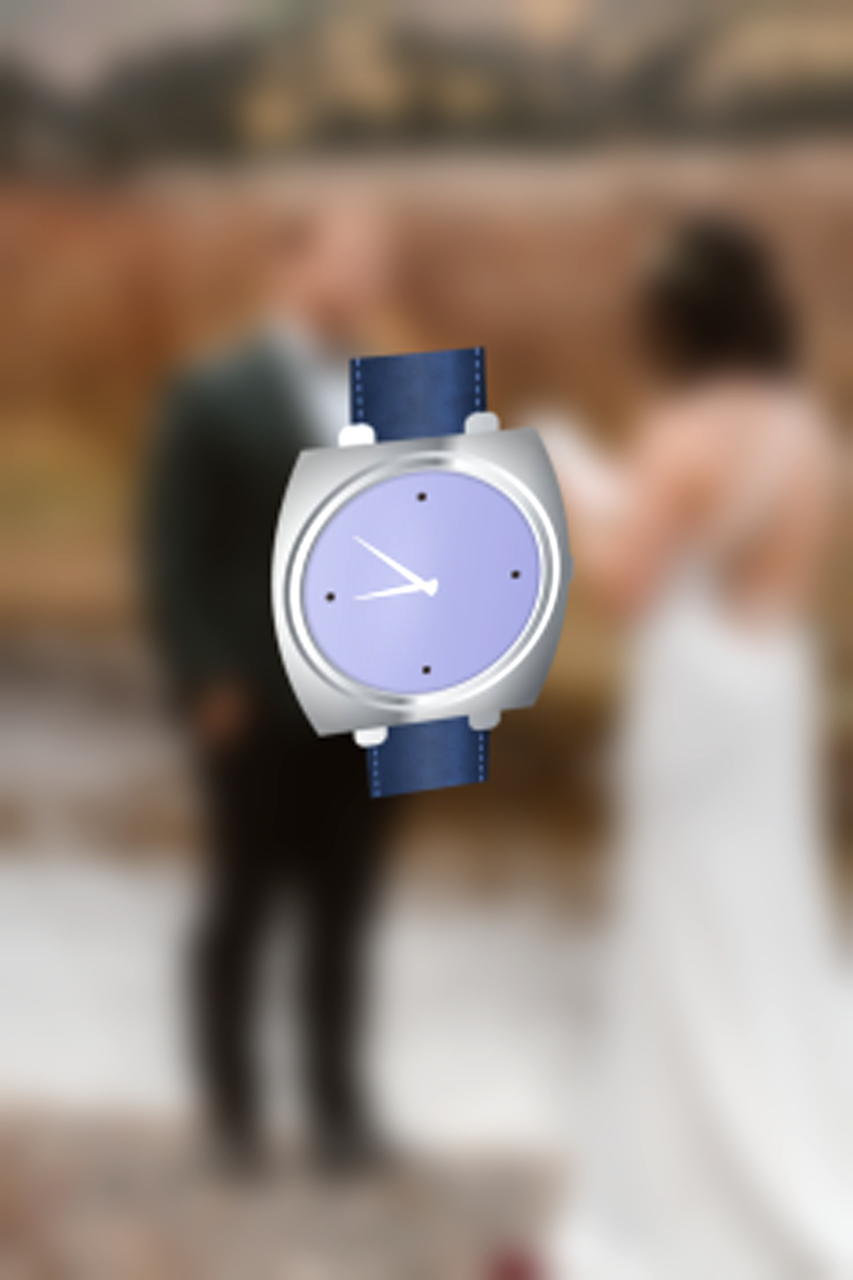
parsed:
8,52
